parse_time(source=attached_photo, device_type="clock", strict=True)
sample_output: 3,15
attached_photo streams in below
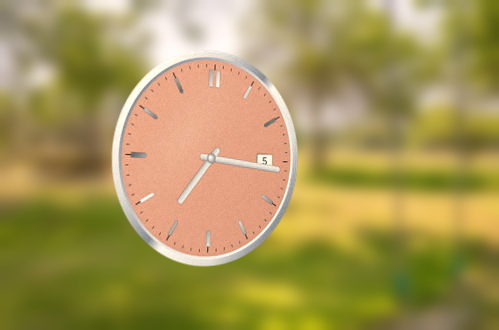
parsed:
7,16
